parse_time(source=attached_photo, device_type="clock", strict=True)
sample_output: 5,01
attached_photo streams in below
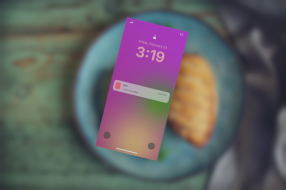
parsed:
3,19
